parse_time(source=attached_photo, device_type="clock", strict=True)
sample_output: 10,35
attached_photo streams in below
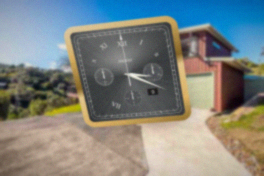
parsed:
3,20
